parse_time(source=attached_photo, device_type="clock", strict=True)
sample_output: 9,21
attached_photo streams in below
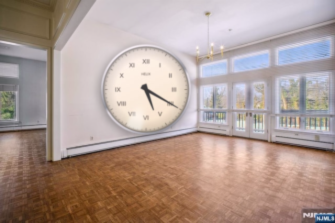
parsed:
5,20
